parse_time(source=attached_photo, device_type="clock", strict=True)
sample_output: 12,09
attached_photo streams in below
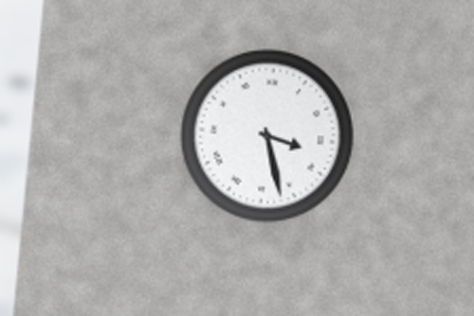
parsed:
3,27
